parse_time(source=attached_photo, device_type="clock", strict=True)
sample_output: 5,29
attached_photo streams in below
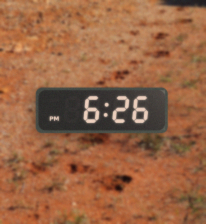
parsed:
6,26
